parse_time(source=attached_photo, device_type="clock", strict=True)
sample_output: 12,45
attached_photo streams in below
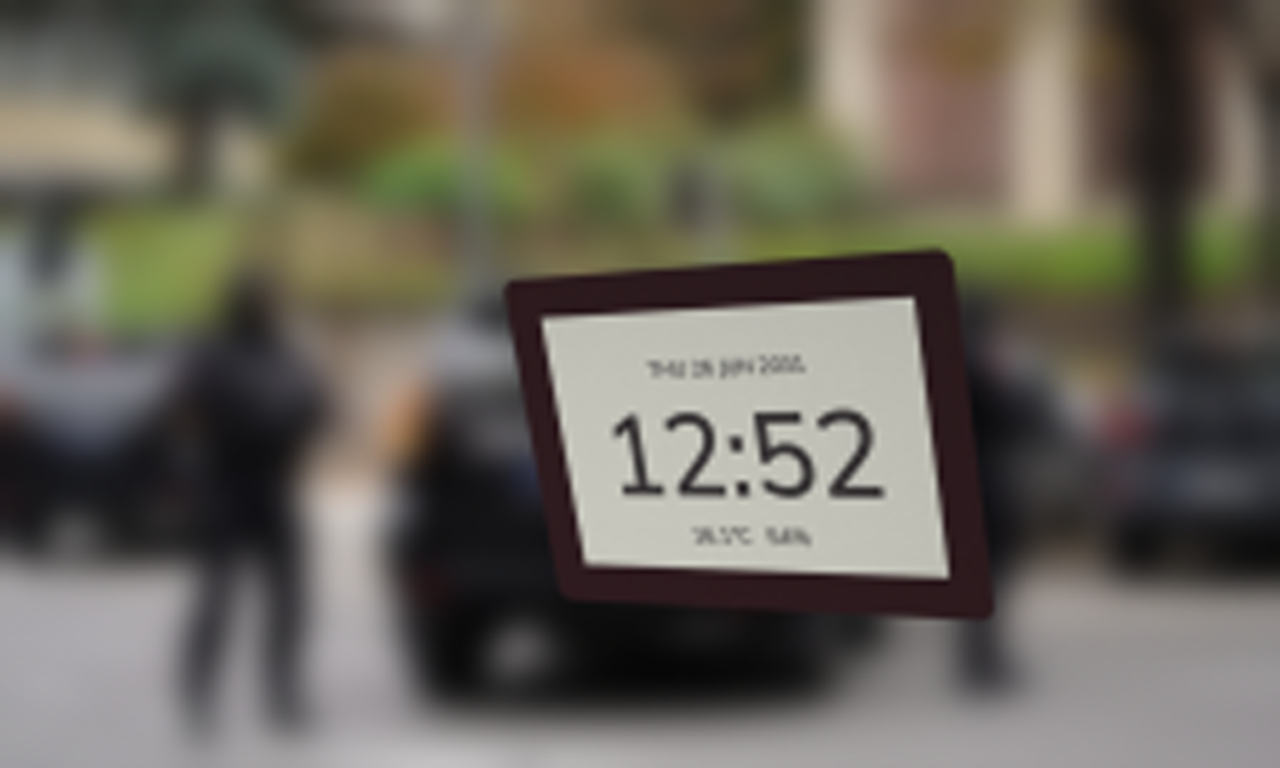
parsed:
12,52
